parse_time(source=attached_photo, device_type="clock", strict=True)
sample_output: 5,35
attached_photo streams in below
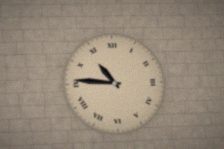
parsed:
10,46
